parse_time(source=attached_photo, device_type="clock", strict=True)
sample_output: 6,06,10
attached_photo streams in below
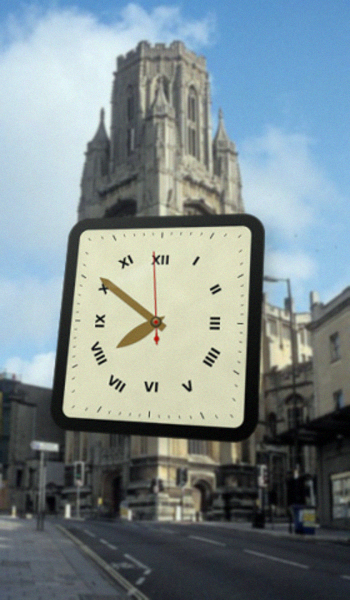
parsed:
7,50,59
